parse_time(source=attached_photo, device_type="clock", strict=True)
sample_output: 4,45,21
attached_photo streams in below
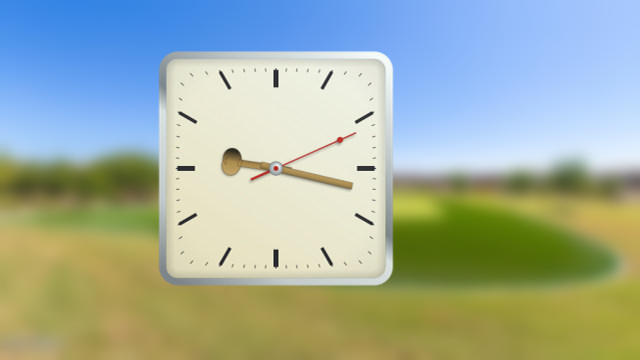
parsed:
9,17,11
